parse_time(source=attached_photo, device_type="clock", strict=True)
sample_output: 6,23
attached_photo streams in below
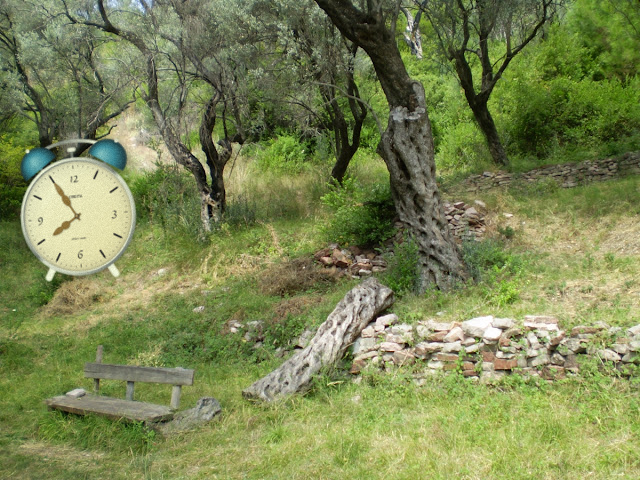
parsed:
7,55
